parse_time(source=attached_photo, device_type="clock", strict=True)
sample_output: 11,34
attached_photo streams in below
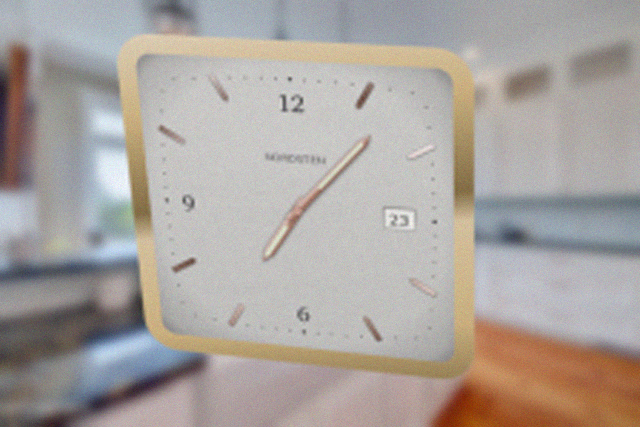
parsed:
7,07
